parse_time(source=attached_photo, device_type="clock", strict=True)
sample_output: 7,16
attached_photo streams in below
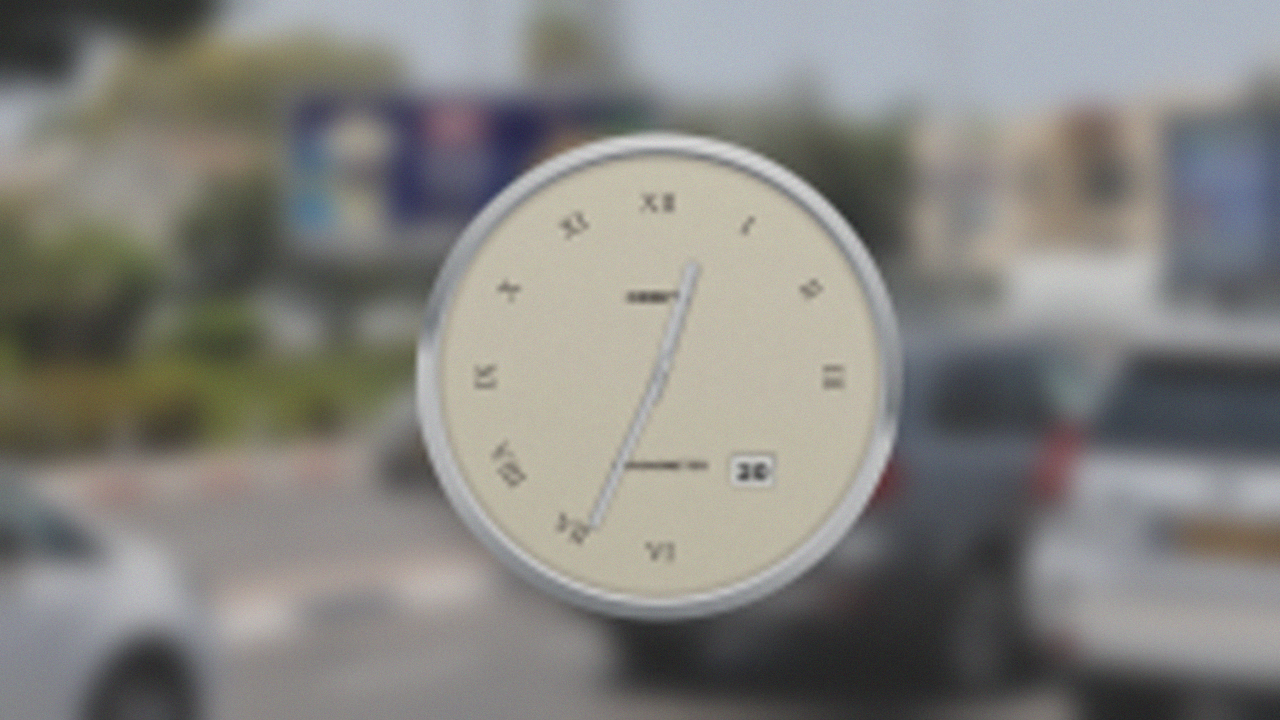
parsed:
12,34
